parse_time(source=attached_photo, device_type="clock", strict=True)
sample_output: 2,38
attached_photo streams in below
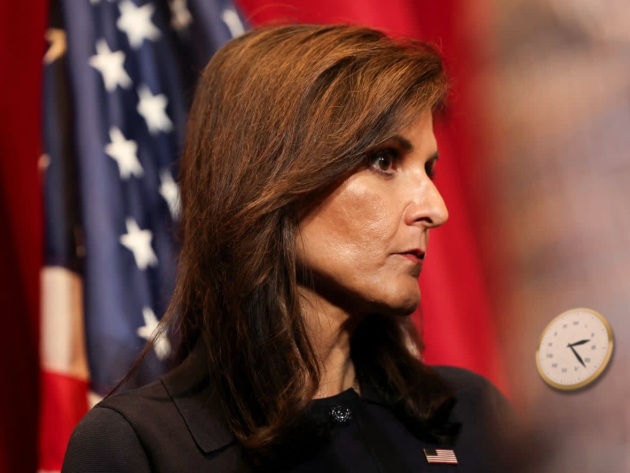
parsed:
2,22
